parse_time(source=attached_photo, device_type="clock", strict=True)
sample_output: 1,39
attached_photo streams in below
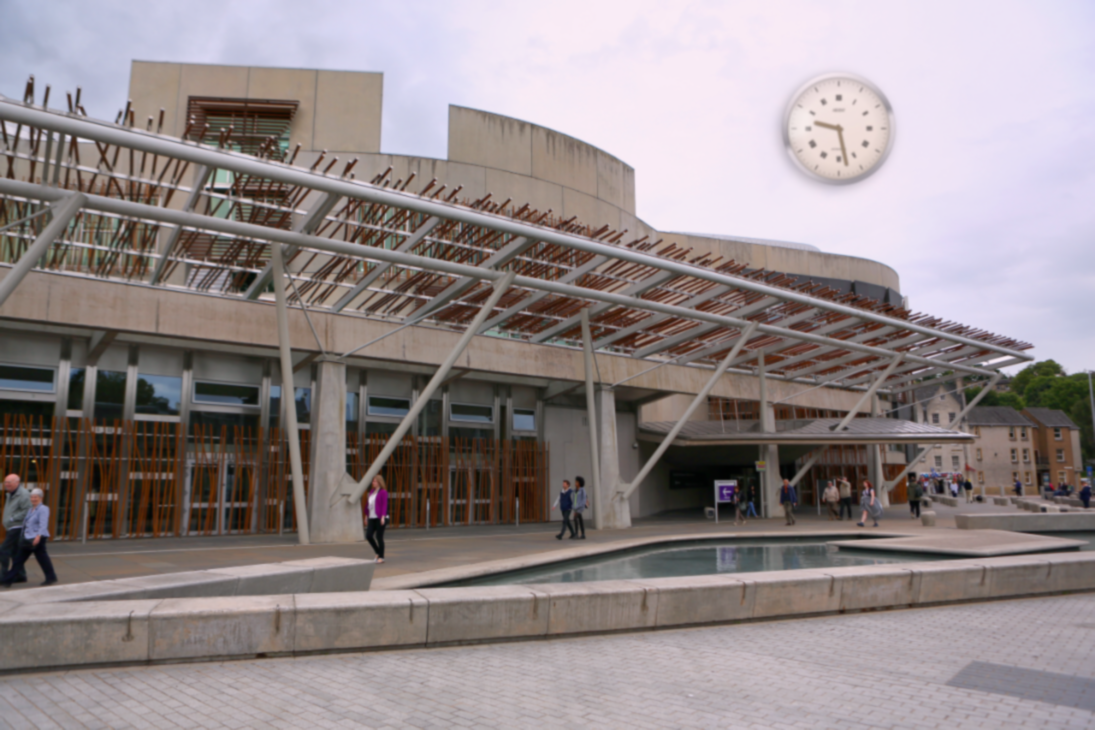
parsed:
9,28
